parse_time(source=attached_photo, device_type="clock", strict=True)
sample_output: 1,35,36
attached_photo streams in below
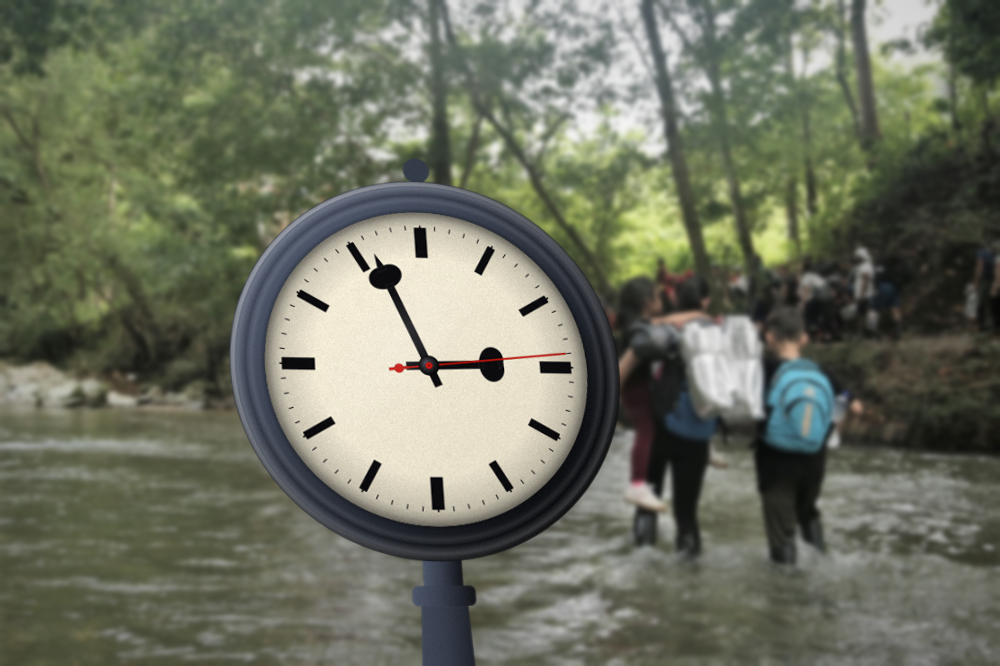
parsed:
2,56,14
